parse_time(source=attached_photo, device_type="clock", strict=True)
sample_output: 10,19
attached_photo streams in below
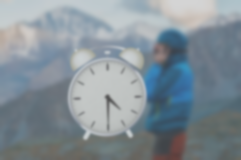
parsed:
4,30
